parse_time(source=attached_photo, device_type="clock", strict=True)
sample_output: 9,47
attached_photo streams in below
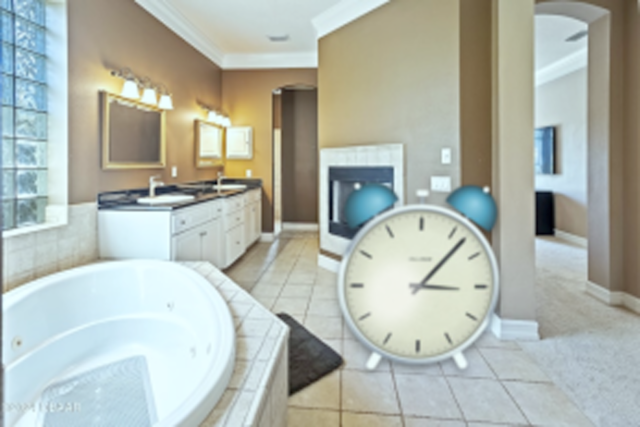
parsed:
3,07
